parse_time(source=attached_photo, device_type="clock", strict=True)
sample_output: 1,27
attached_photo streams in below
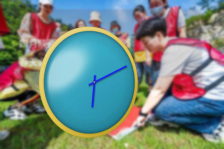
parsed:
6,11
